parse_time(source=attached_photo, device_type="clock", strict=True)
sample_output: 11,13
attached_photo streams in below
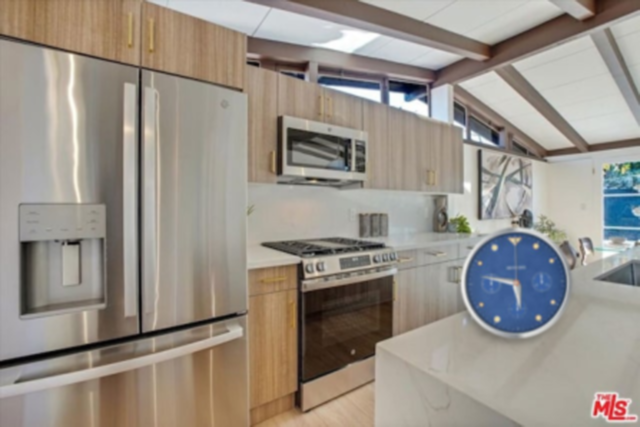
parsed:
5,47
